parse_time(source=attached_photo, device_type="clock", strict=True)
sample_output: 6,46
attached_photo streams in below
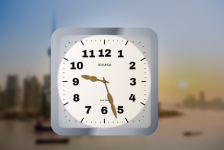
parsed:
9,27
